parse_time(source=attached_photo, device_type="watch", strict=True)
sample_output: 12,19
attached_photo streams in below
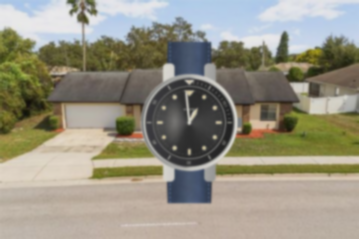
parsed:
12,59
